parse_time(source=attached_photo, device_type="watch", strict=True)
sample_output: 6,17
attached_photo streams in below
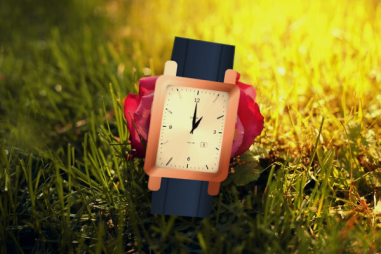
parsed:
1,00
